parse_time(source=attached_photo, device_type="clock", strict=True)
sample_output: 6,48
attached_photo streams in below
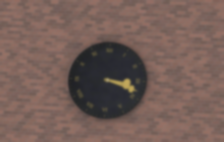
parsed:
3,18
